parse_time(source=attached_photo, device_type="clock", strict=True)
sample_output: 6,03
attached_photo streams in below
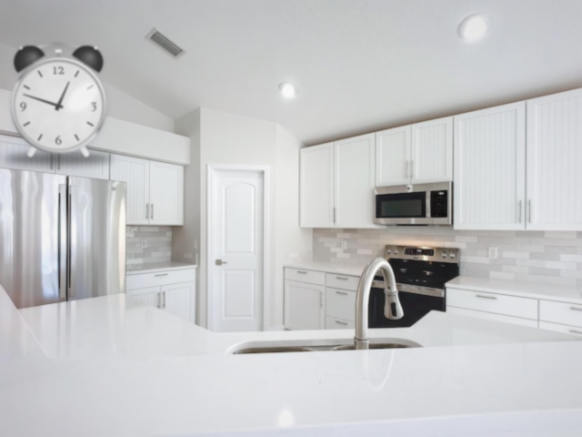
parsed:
12,48
